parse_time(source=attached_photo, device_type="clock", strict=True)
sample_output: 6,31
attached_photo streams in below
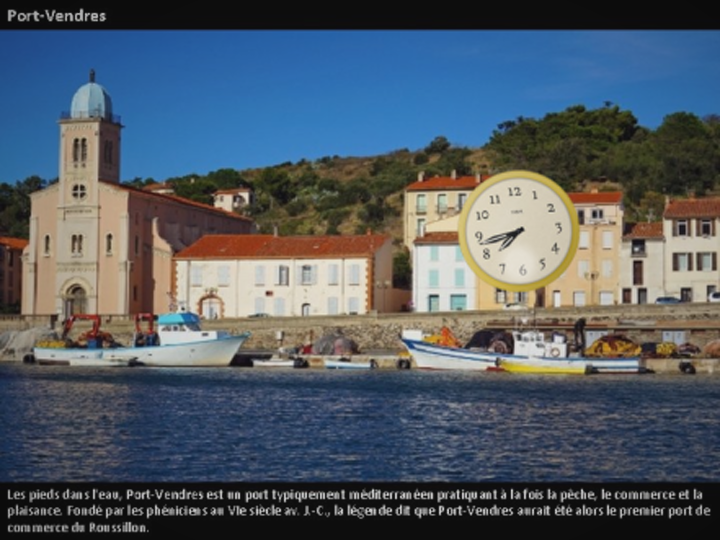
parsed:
7,43
